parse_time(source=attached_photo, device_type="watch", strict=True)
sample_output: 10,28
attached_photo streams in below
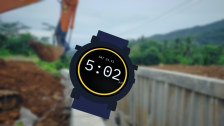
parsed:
5,02
